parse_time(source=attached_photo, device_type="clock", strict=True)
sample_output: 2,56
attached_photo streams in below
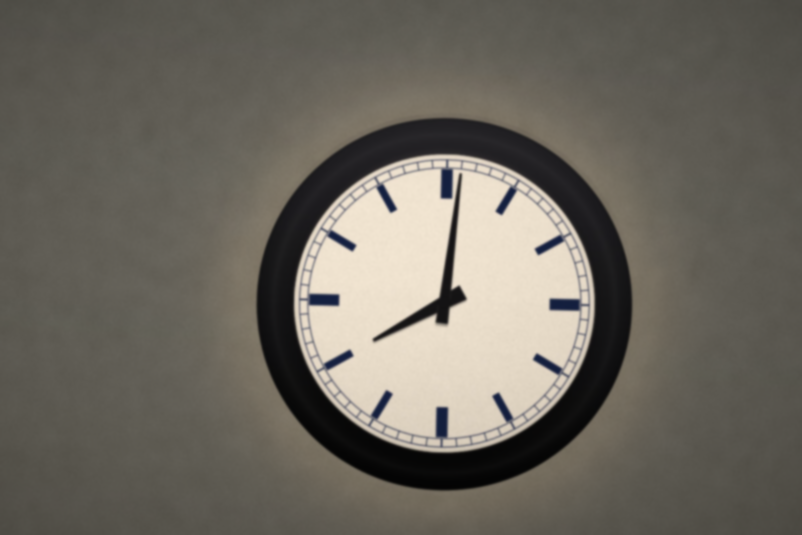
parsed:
8,01
